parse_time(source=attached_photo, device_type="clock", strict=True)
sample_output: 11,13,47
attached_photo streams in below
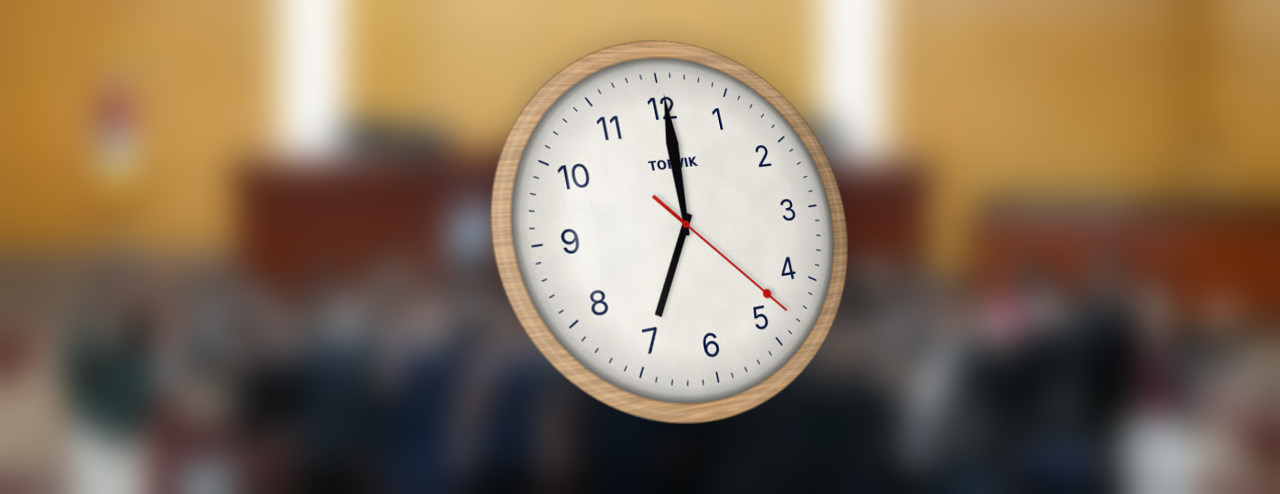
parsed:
7,00,23
